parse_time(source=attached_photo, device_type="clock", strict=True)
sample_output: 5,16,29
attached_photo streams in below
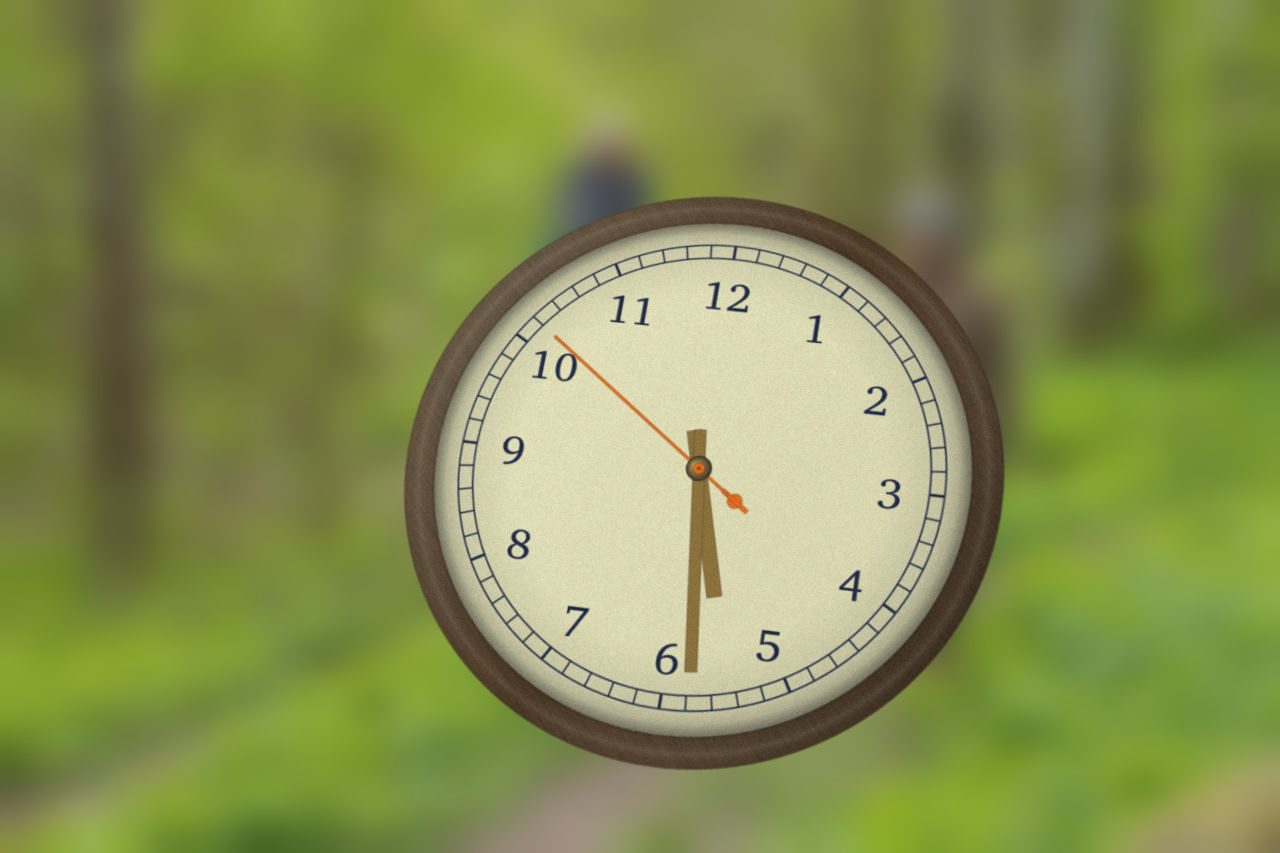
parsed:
5,28,51
